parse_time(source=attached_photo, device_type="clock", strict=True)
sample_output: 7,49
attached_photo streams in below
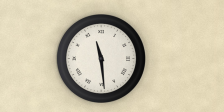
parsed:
11,29
